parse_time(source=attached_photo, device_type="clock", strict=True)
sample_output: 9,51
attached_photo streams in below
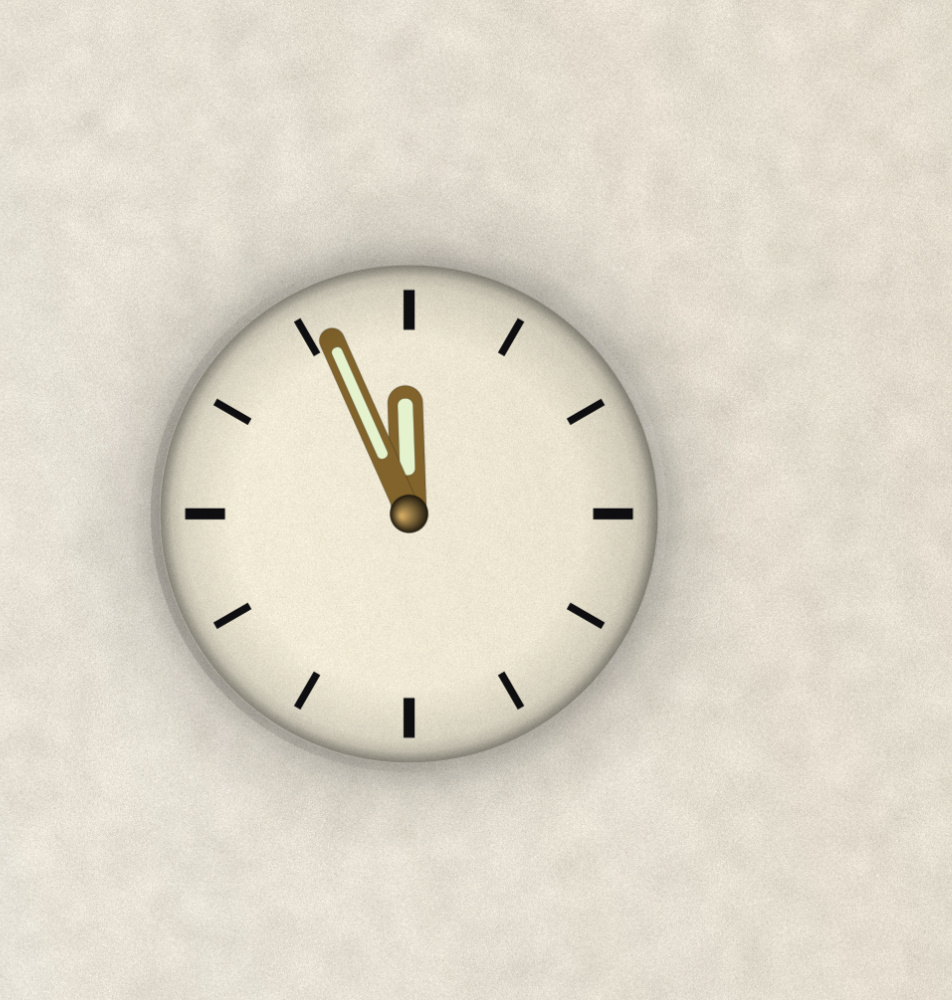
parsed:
11,56
